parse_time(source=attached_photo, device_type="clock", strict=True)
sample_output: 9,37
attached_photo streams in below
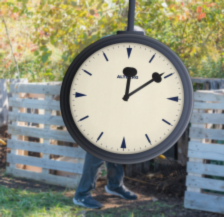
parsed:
12,09
